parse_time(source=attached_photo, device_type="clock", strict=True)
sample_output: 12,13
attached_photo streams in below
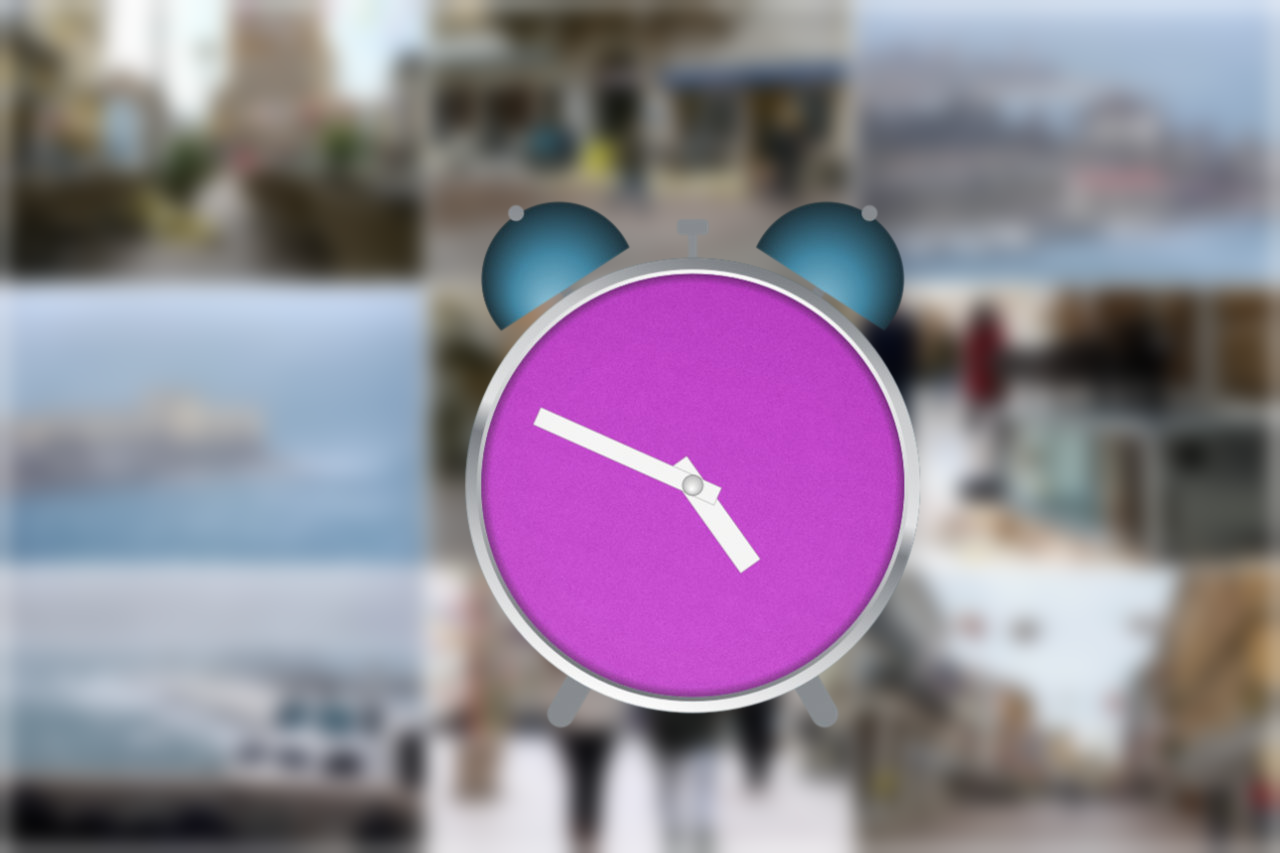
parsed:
4,49
